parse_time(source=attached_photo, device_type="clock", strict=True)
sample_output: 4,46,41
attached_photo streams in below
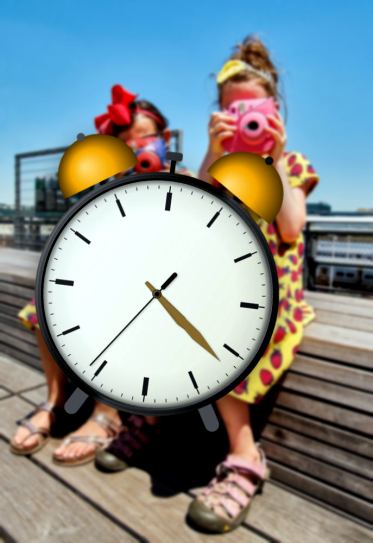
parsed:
4,21,36
